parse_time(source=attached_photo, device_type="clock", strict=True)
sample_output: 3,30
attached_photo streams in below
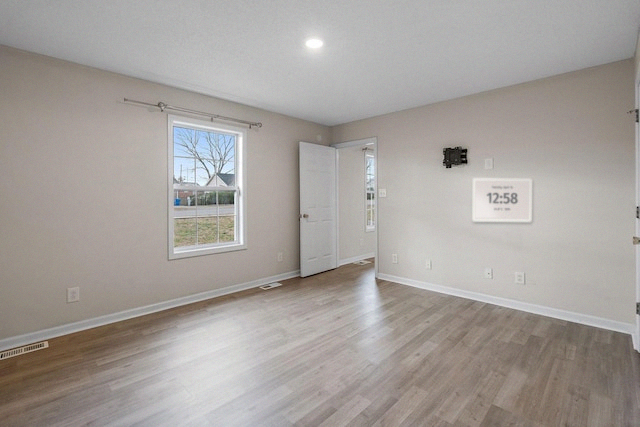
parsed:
12,58
